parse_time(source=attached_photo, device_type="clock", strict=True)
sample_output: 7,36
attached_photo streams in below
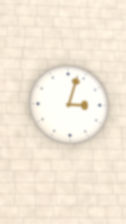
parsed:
3,03
